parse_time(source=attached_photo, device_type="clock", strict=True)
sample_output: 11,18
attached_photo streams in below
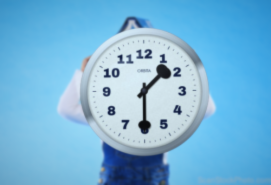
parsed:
1,30
